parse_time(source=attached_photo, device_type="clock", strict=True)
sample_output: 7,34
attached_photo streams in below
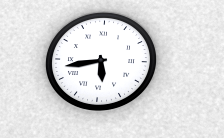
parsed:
5,43
